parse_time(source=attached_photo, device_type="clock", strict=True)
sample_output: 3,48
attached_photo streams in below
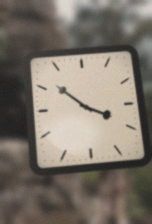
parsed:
3,52
